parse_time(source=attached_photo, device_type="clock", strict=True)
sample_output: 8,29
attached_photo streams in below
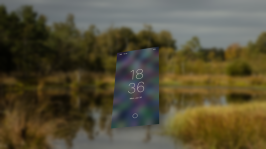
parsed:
18,36
